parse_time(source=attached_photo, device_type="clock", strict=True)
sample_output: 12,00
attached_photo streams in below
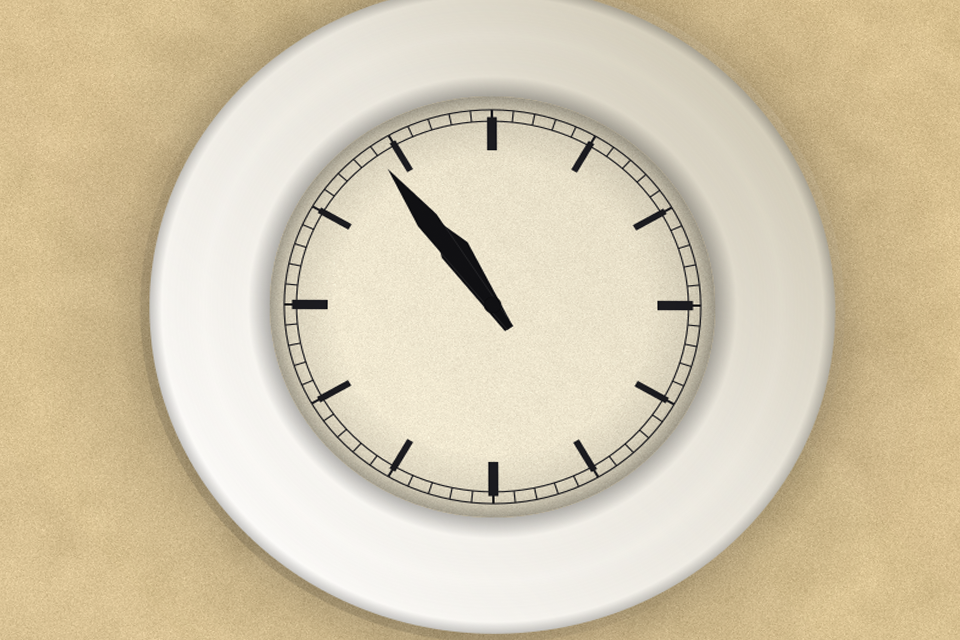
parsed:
10,54
